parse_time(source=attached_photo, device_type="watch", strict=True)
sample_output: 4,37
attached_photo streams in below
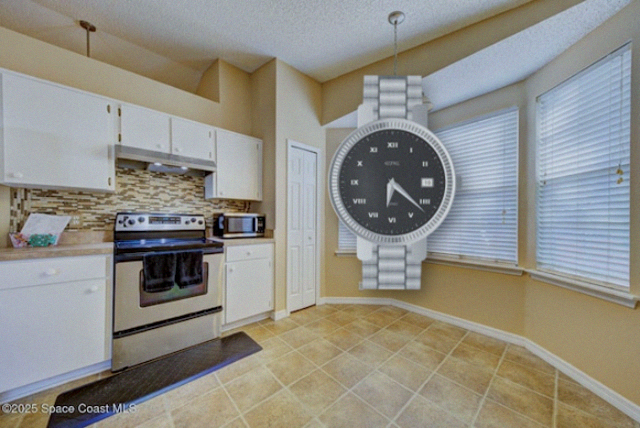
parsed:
6,22
